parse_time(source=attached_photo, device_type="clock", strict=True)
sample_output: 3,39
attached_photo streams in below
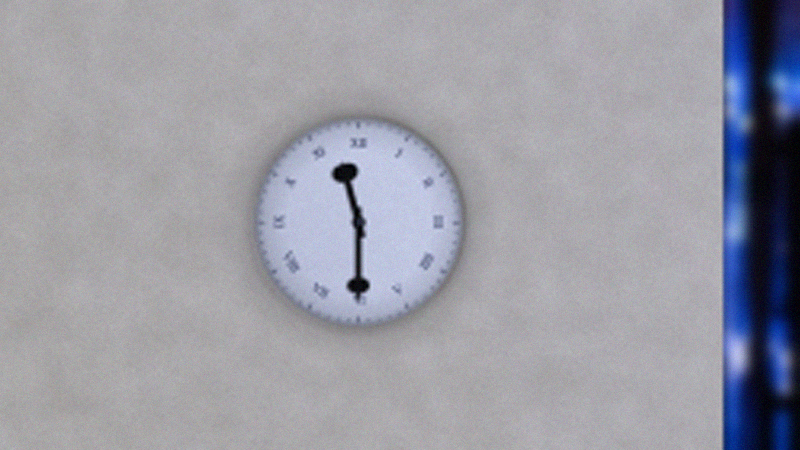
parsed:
11,30
